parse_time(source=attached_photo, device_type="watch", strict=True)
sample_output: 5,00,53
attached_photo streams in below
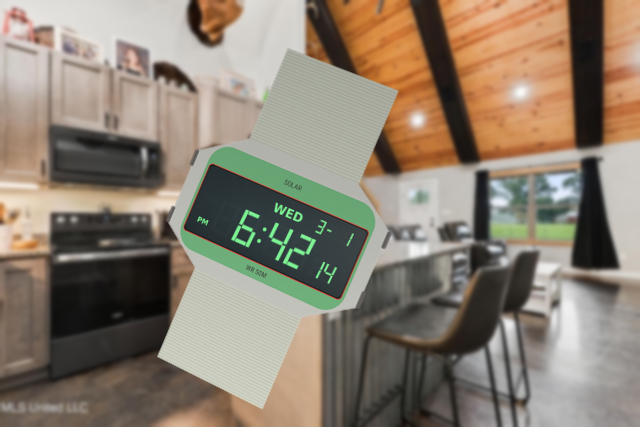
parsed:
6,42,14
